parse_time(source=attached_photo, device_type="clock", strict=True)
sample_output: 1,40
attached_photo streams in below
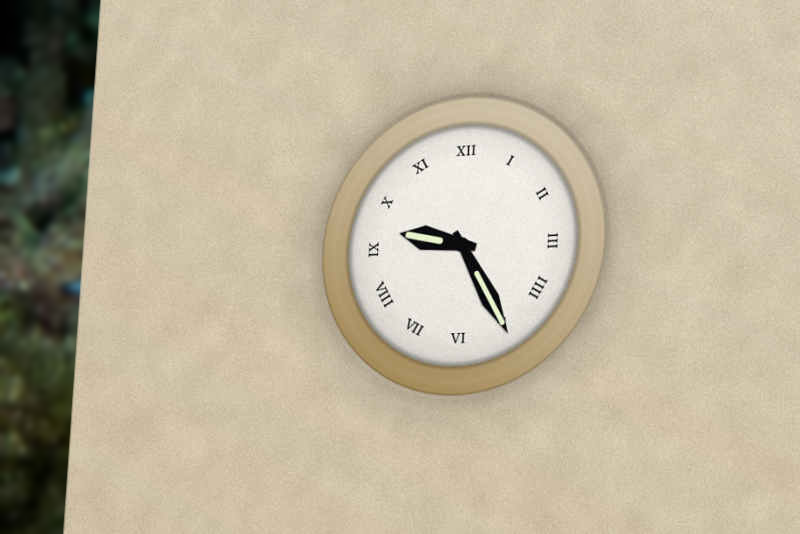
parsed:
9,25
